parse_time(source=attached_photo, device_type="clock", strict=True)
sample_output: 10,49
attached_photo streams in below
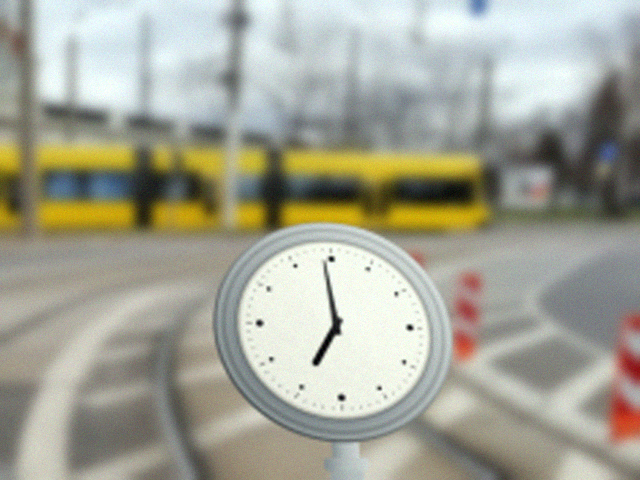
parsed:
6,59
